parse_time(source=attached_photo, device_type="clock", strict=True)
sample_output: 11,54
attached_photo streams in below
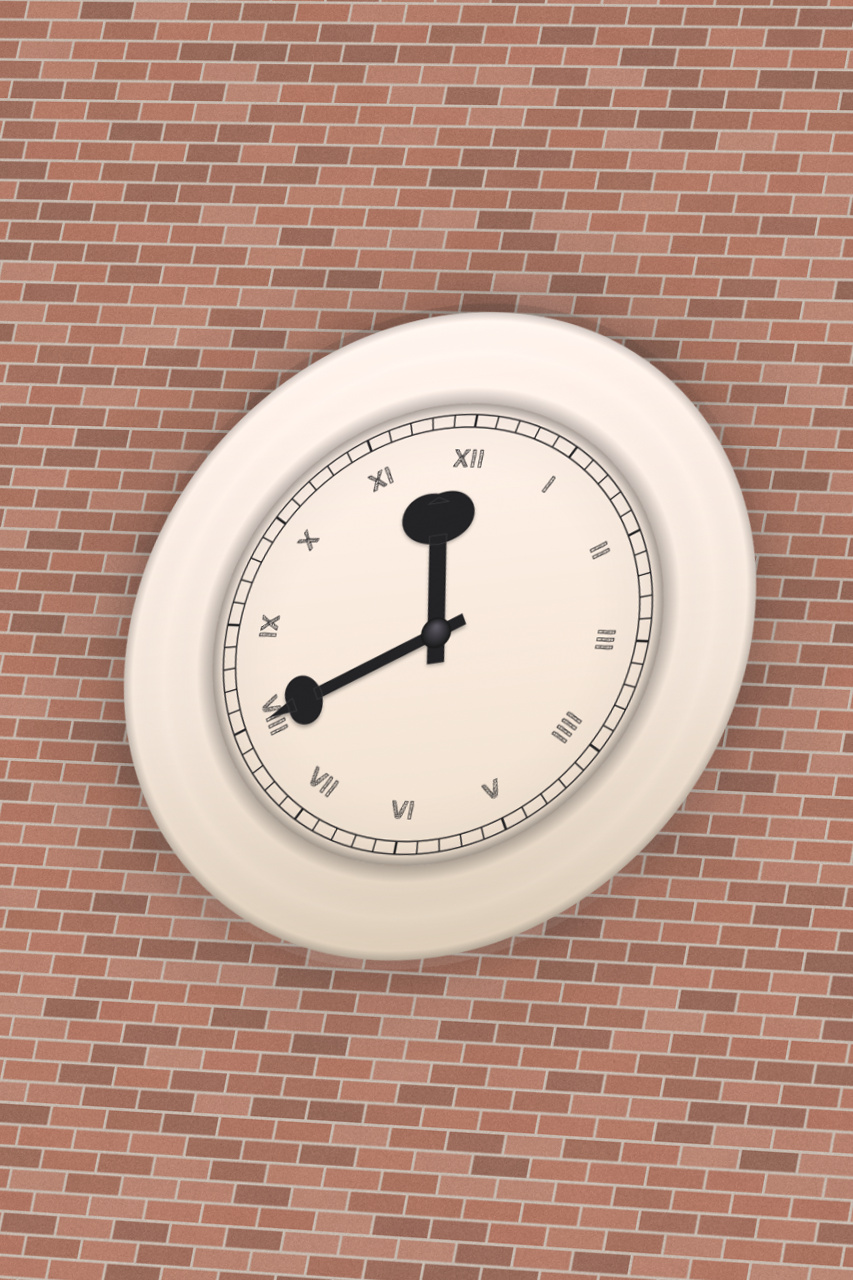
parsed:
11,40
